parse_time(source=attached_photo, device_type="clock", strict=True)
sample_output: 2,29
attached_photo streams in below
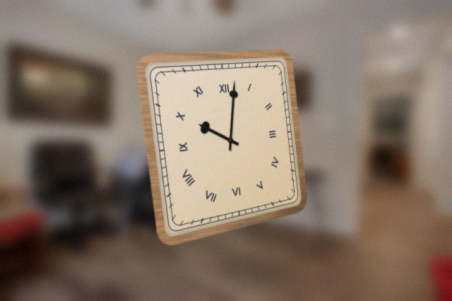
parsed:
10,02
